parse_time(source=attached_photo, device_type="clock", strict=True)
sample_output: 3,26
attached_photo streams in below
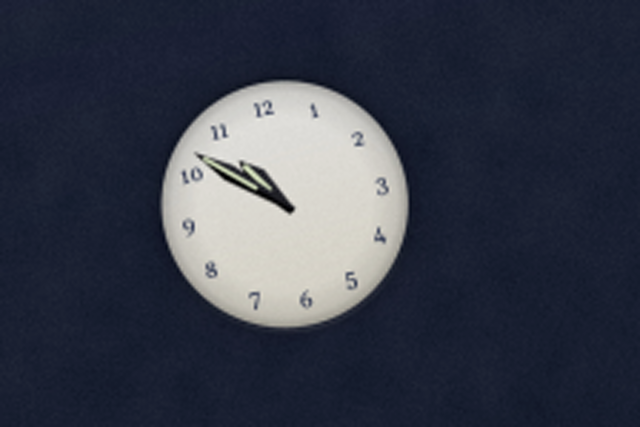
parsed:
10,52
